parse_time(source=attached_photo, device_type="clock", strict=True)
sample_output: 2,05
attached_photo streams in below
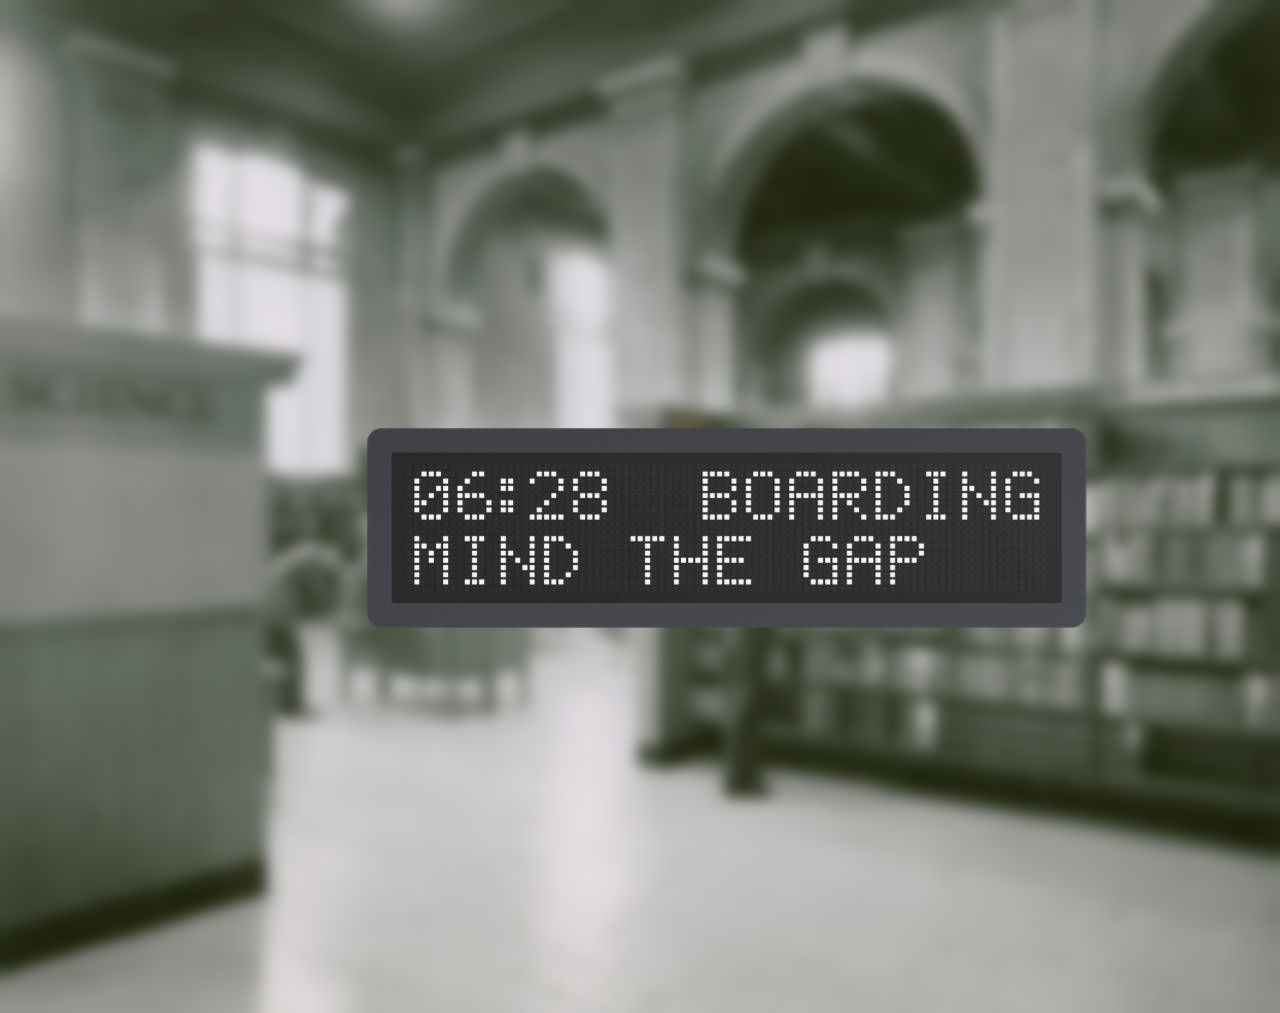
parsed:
6,28
